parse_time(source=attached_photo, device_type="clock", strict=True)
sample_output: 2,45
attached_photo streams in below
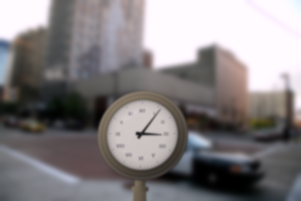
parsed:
3,06
